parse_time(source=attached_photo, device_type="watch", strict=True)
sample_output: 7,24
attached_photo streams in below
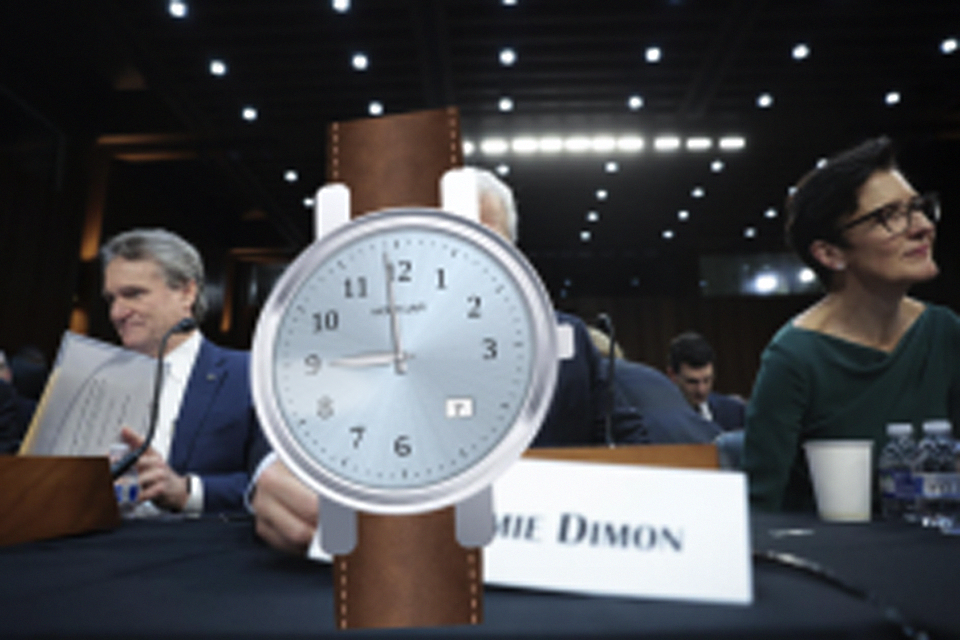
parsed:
8,59
